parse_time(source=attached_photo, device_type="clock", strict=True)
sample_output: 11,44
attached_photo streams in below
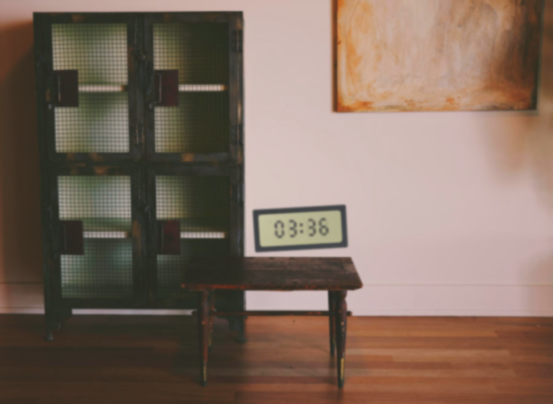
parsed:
3,36
